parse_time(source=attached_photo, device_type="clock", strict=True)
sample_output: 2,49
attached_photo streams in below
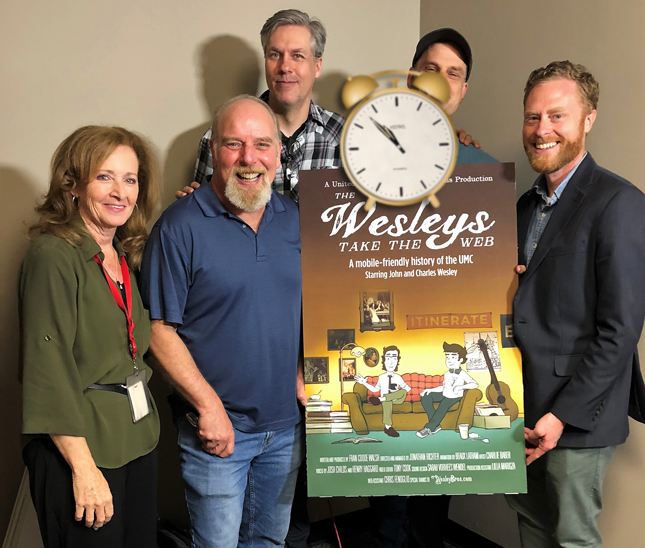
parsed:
10,53
